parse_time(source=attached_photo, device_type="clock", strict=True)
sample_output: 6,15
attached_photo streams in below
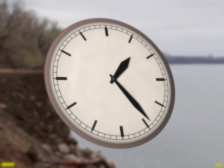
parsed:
1,24
